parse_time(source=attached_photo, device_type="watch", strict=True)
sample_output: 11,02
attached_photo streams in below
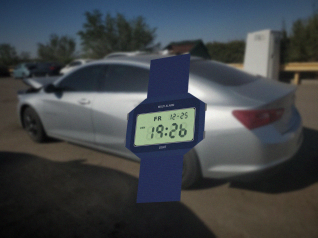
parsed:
19,26
